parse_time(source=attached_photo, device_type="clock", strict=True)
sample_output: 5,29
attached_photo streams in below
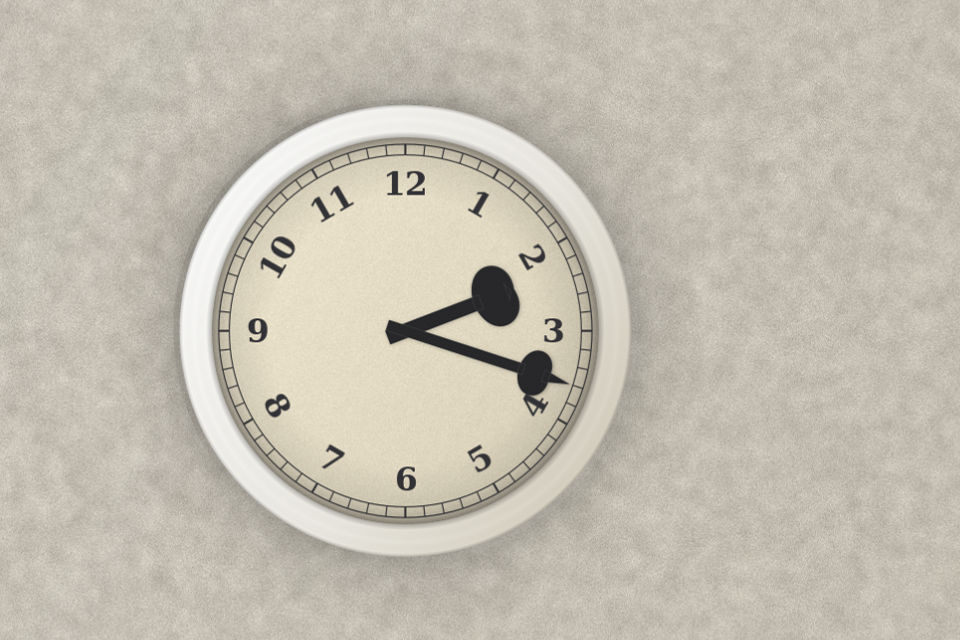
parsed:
2,18
